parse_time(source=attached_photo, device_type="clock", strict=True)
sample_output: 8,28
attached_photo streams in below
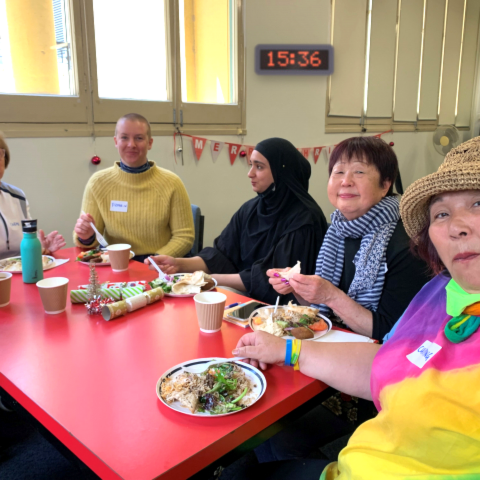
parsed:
15,36
